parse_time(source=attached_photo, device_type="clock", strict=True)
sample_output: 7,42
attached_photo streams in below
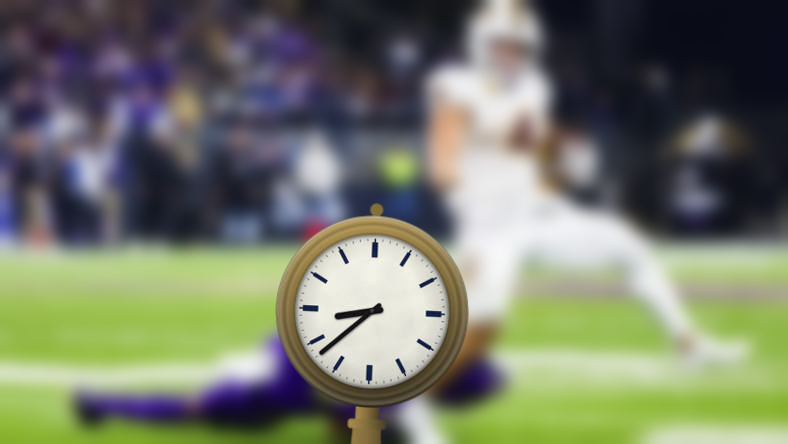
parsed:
8,38
